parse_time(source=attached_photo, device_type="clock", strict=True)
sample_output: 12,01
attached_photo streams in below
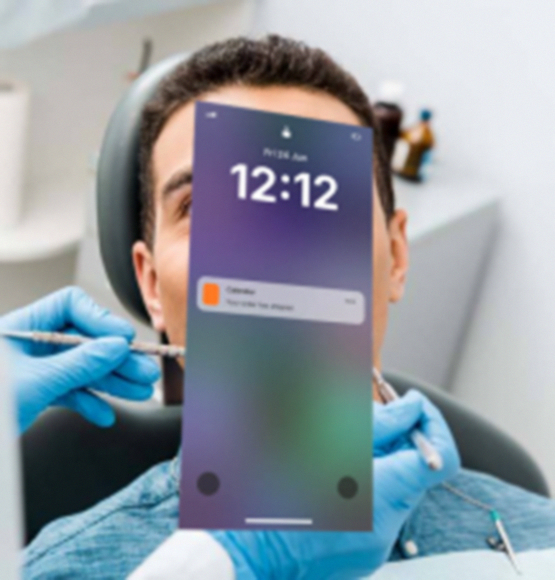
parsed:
12,12
